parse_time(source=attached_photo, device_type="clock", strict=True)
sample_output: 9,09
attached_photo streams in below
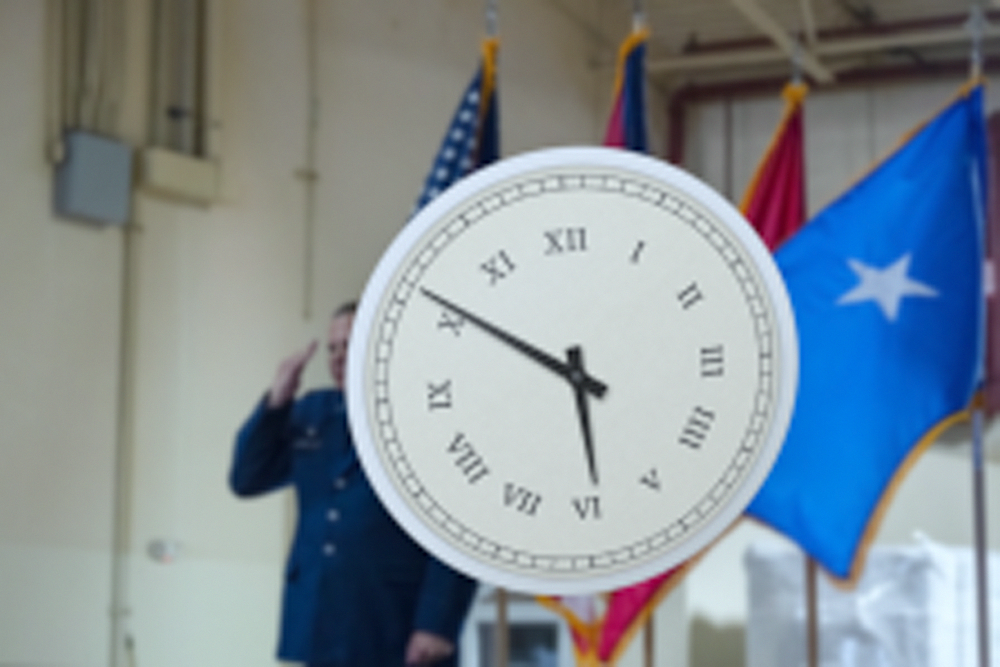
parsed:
5,51
